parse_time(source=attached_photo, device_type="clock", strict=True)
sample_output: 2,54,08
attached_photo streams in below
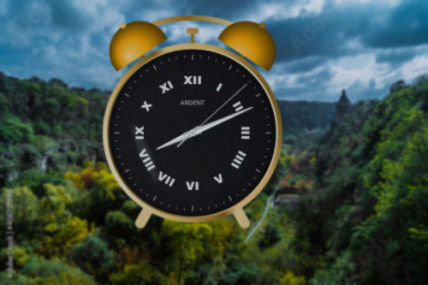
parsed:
8,11,08
